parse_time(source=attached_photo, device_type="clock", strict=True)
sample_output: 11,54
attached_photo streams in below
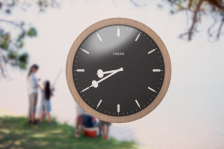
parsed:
8,40
